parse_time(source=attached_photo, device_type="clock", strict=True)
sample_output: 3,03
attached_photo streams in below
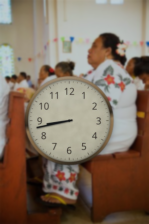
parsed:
8,43
